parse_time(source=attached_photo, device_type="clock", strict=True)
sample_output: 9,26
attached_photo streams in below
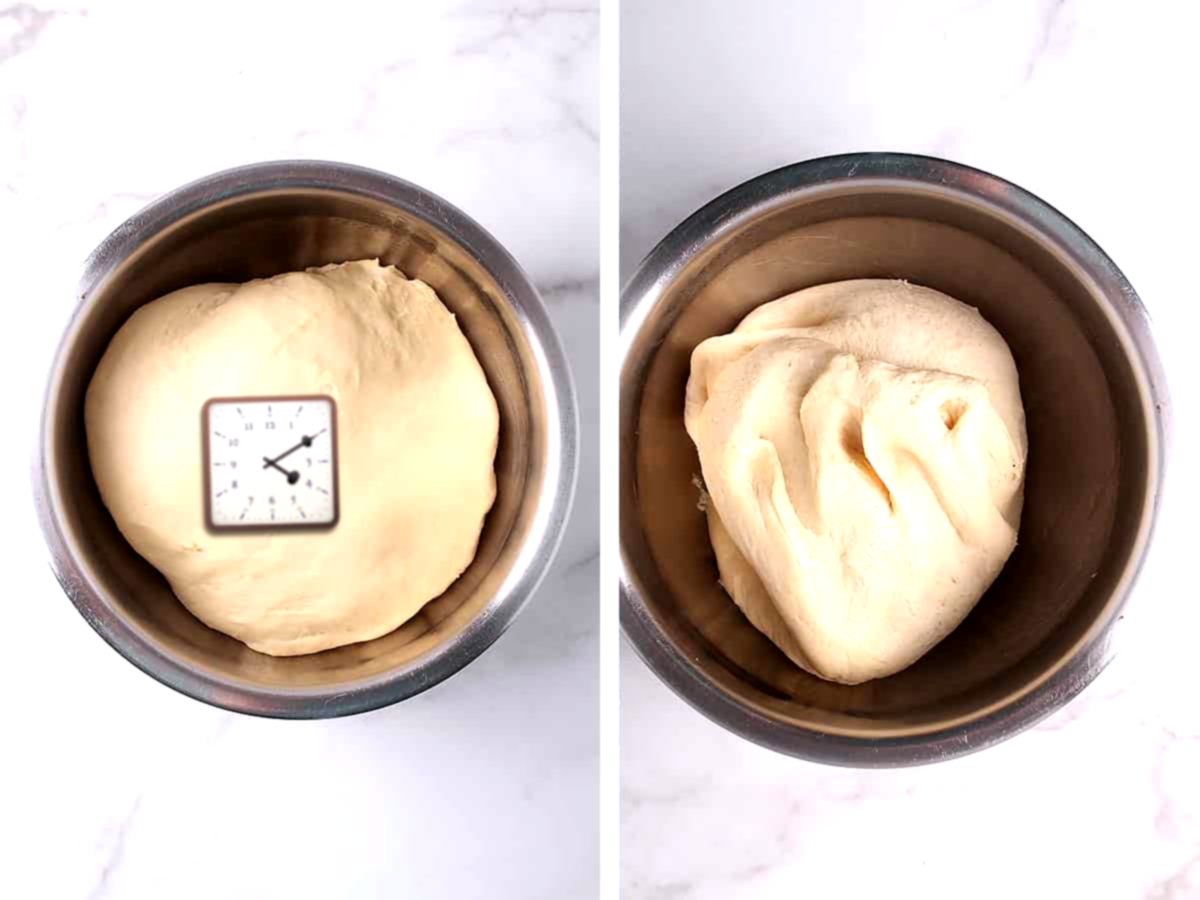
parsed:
4,10
